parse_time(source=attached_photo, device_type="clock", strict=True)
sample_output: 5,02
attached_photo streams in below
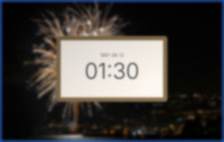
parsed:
1,30
